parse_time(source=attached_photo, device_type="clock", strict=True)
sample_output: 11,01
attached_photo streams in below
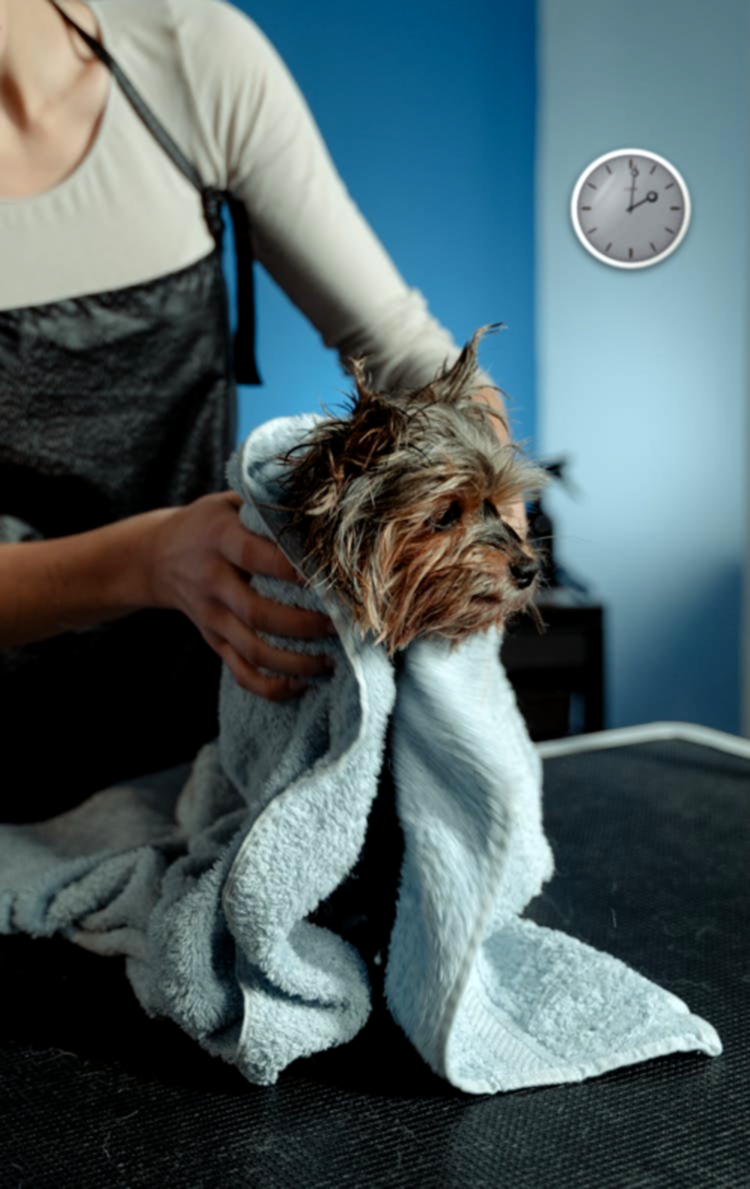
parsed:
2,01
